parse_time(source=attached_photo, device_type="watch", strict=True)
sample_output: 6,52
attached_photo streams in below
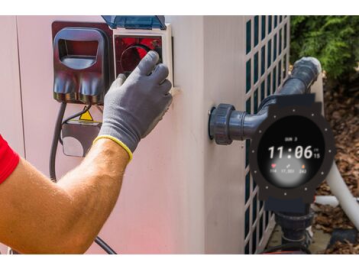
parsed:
11,06
